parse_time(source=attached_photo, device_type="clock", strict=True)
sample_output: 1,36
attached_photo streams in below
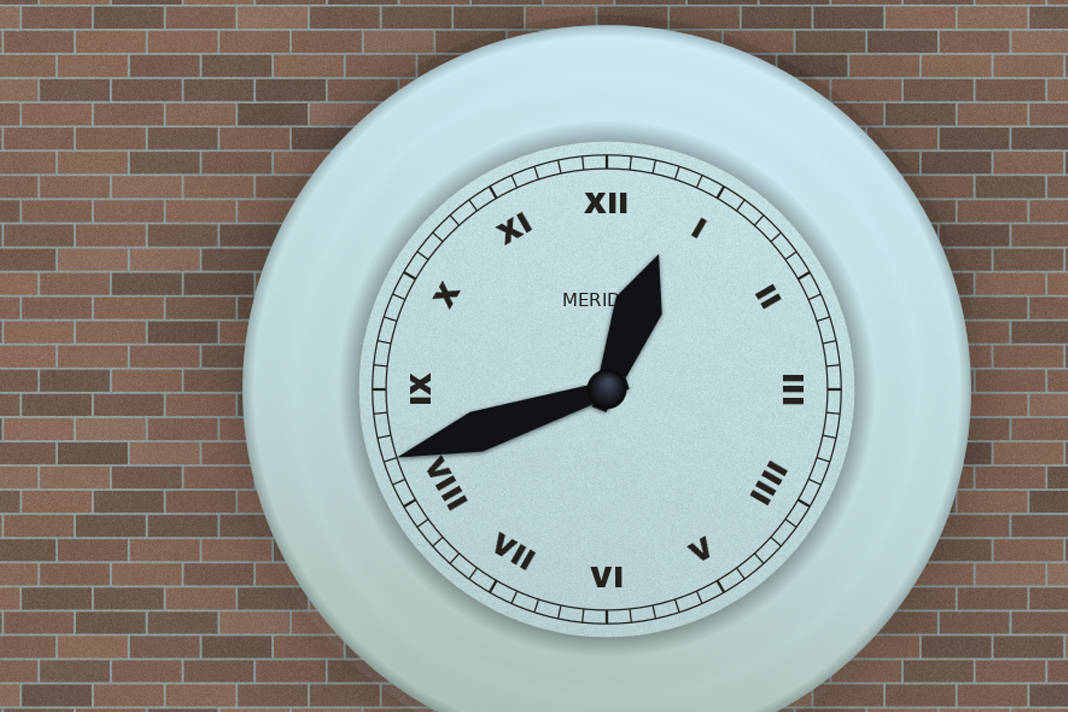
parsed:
12,42
